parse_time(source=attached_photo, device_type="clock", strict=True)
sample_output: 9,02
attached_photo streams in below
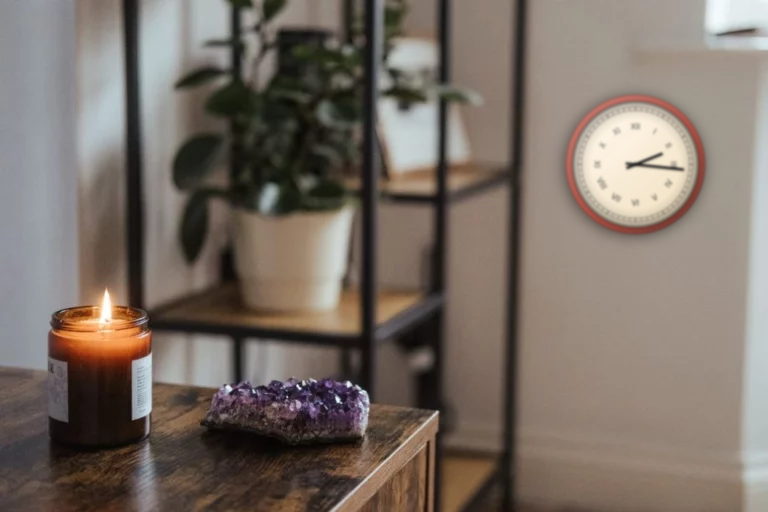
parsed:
2,16
